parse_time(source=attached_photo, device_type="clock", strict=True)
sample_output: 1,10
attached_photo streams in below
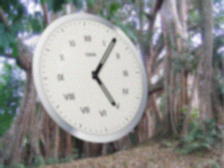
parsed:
5,07
